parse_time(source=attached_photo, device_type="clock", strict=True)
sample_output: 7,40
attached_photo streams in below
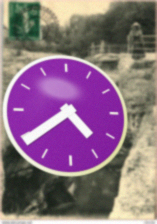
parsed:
4,39
